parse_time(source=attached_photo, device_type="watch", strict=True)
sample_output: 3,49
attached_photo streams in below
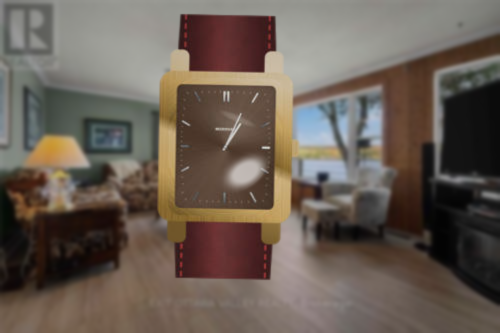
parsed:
1,04
